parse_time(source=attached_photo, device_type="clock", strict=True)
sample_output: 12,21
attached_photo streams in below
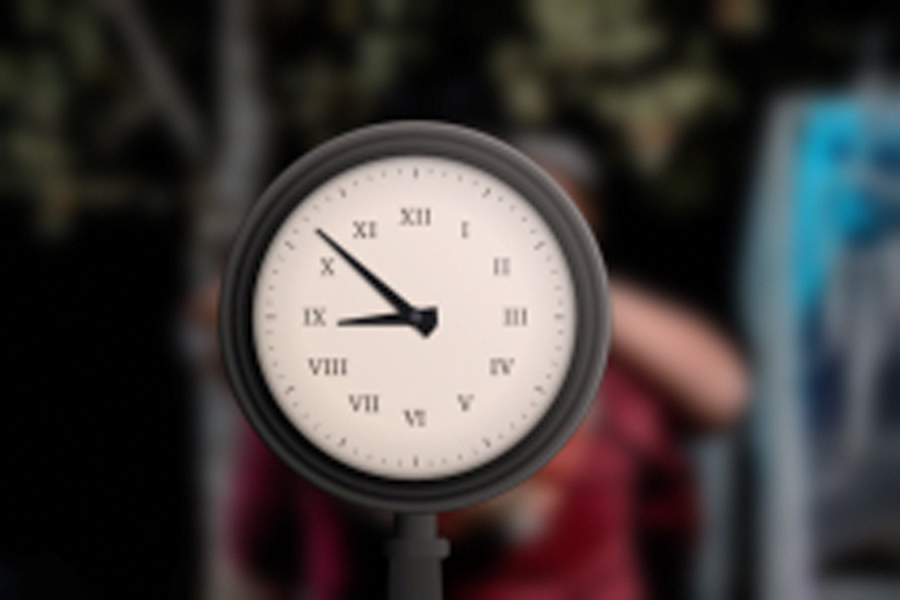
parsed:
8,52
